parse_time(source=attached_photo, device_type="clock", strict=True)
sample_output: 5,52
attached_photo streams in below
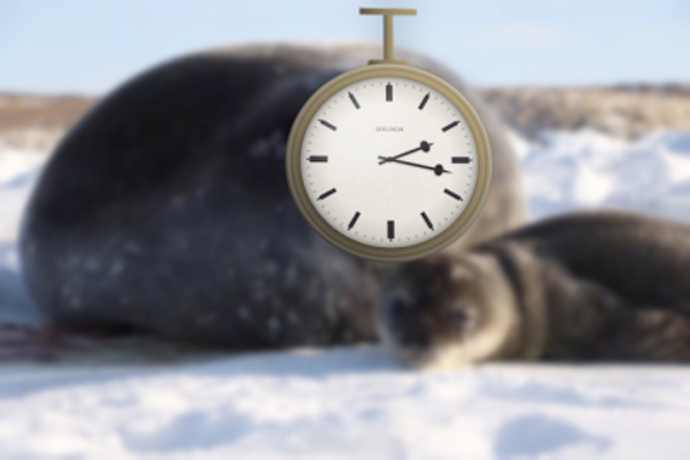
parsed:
2,17
